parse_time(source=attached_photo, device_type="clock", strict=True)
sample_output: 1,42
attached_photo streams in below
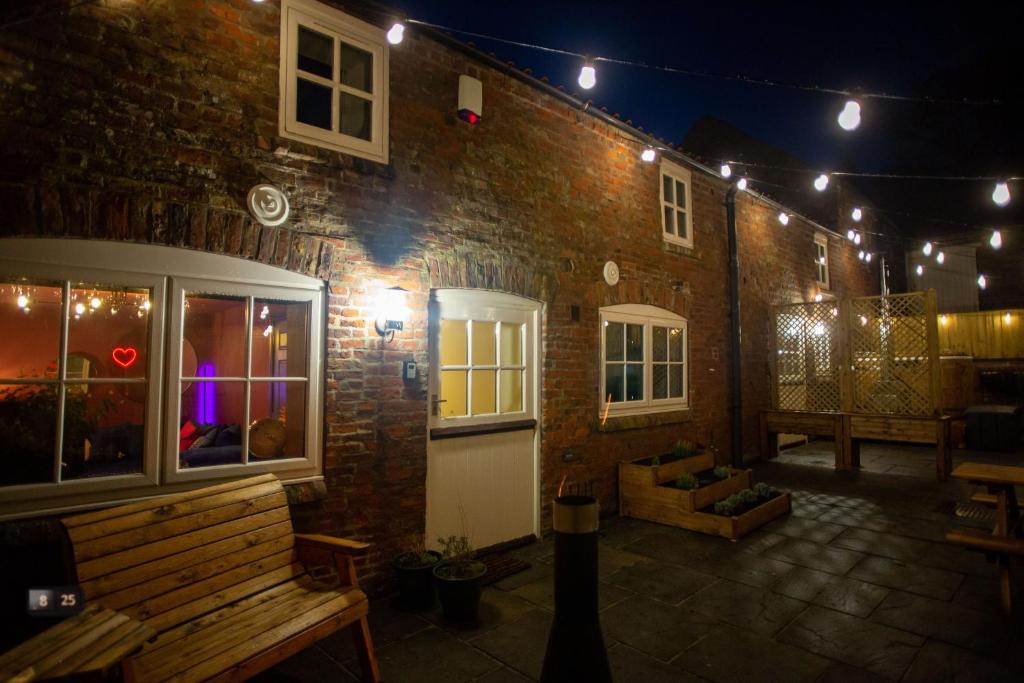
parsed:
8,25
